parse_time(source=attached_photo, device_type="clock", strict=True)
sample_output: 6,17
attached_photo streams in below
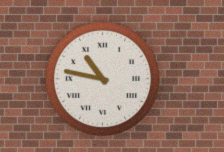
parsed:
10,47
